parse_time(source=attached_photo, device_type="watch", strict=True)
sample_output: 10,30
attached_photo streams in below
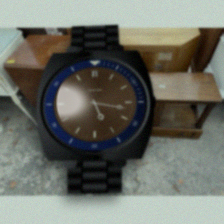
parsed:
5,17
